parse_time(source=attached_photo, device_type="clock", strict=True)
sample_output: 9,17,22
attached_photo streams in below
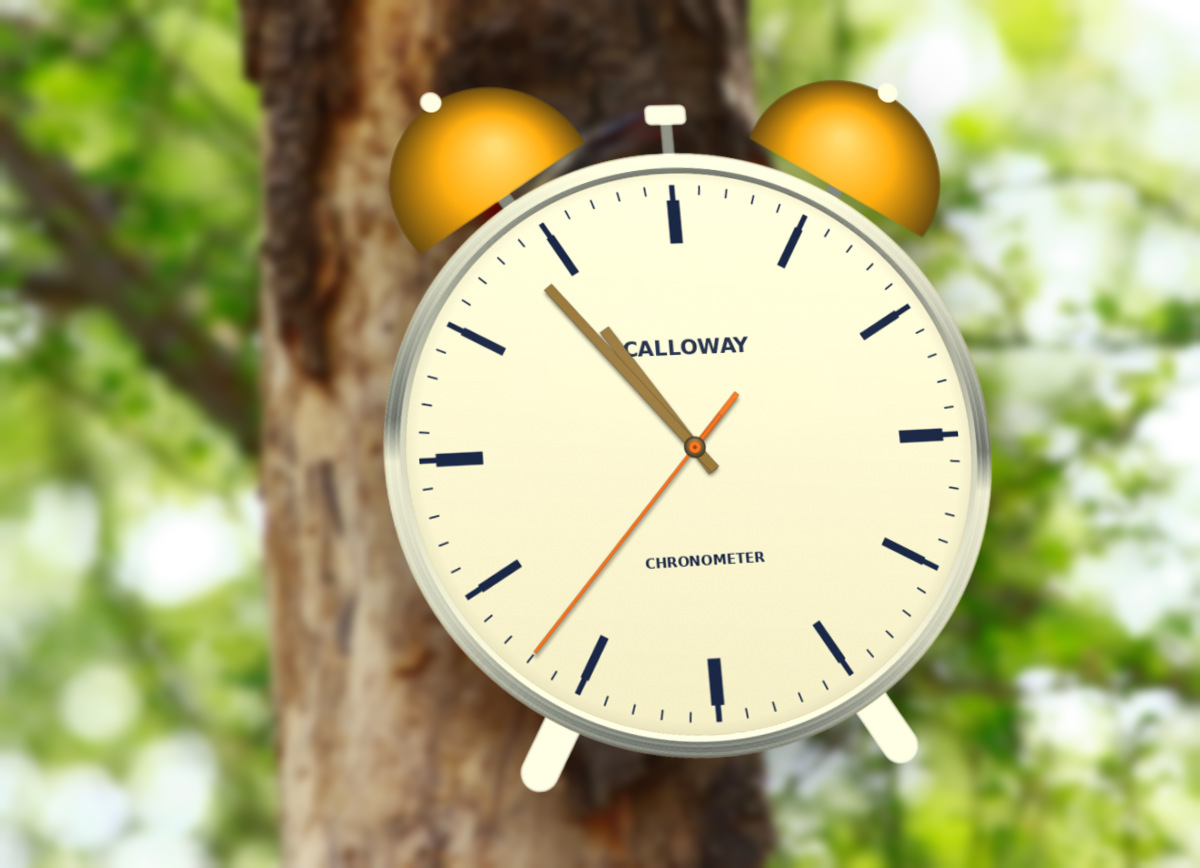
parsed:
10,53,37
